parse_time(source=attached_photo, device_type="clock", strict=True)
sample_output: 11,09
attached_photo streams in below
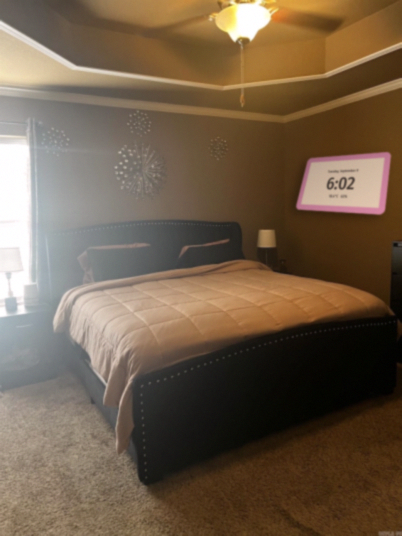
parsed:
6,02
